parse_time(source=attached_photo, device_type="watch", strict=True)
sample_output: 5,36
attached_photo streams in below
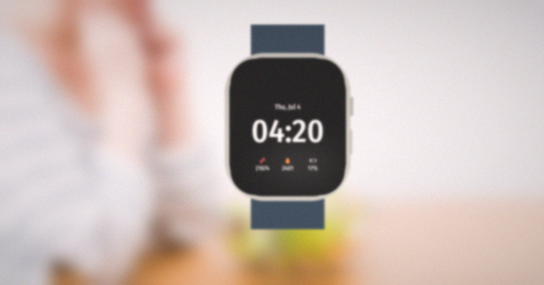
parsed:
4,20
